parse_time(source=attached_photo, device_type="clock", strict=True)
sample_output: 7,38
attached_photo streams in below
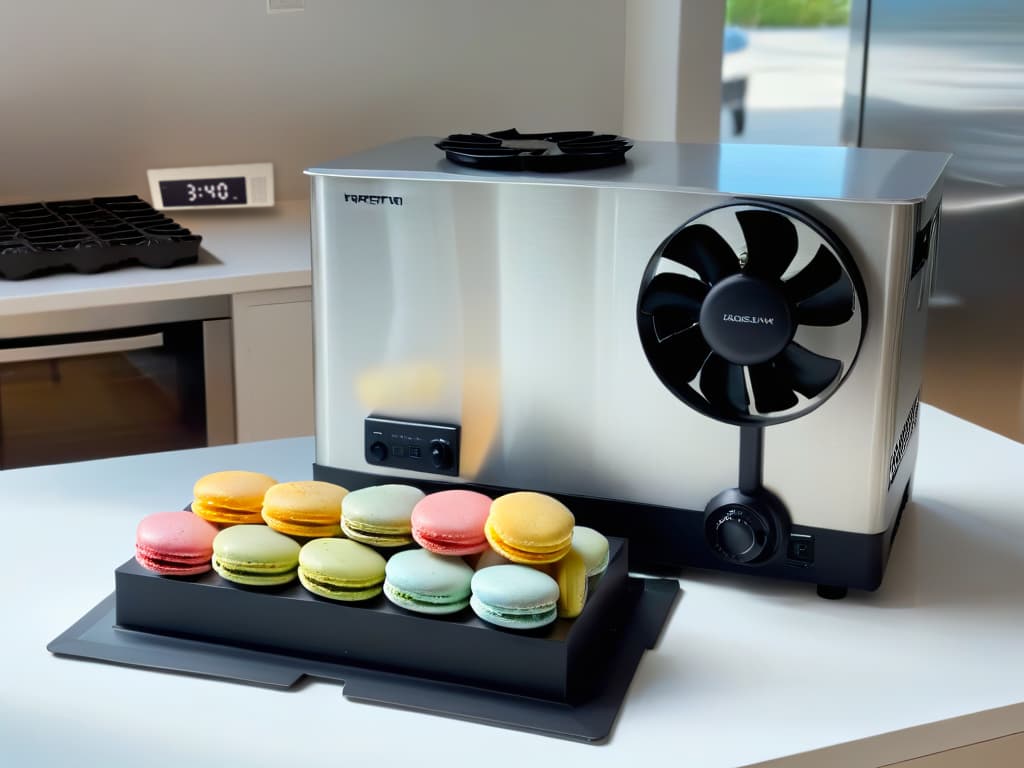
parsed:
3,40
